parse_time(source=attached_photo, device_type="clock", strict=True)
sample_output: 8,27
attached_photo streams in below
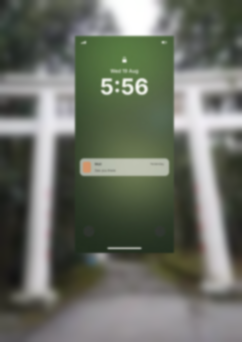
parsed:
5,56
